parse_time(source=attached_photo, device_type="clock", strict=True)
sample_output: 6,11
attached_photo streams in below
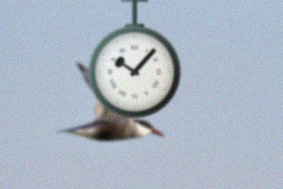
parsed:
10,07
